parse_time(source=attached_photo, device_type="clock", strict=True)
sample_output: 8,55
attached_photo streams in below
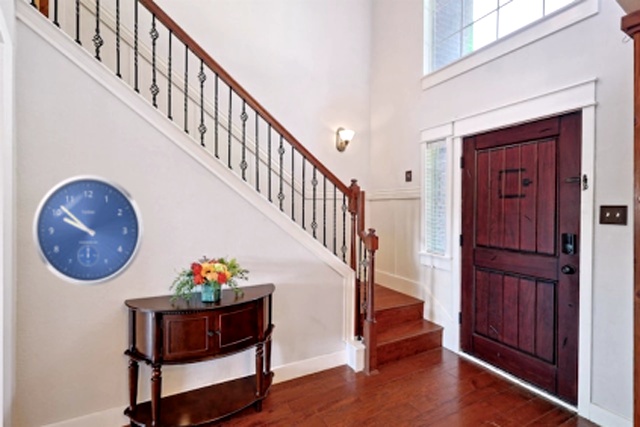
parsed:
9,52
